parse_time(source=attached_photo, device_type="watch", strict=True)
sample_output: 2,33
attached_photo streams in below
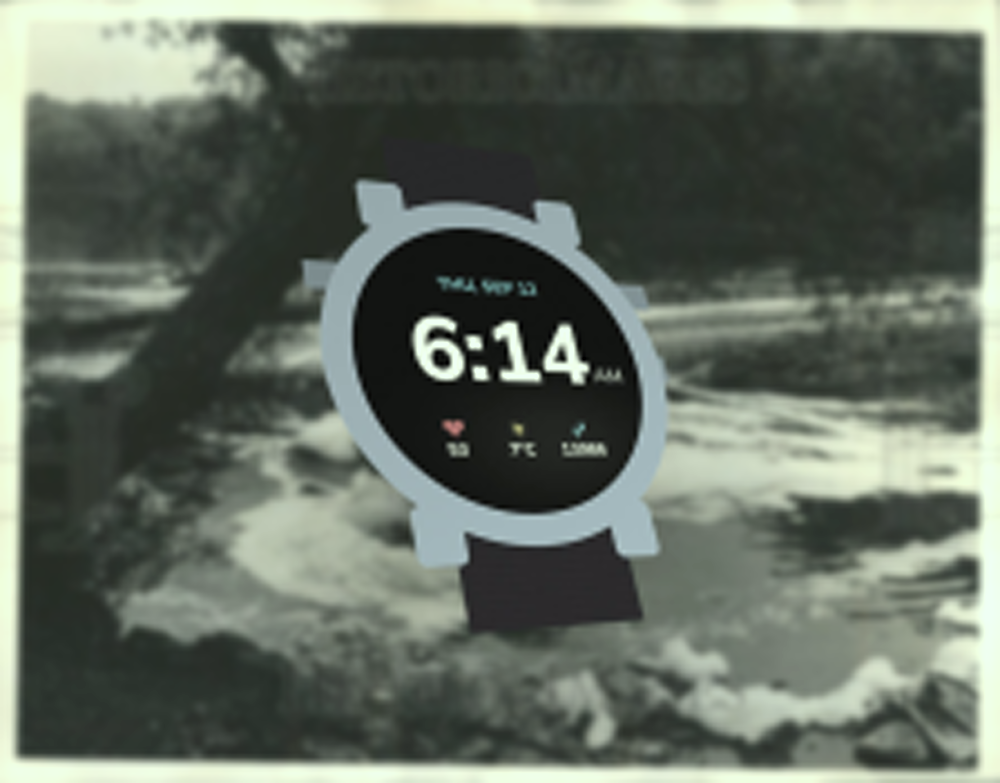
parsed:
6,14
